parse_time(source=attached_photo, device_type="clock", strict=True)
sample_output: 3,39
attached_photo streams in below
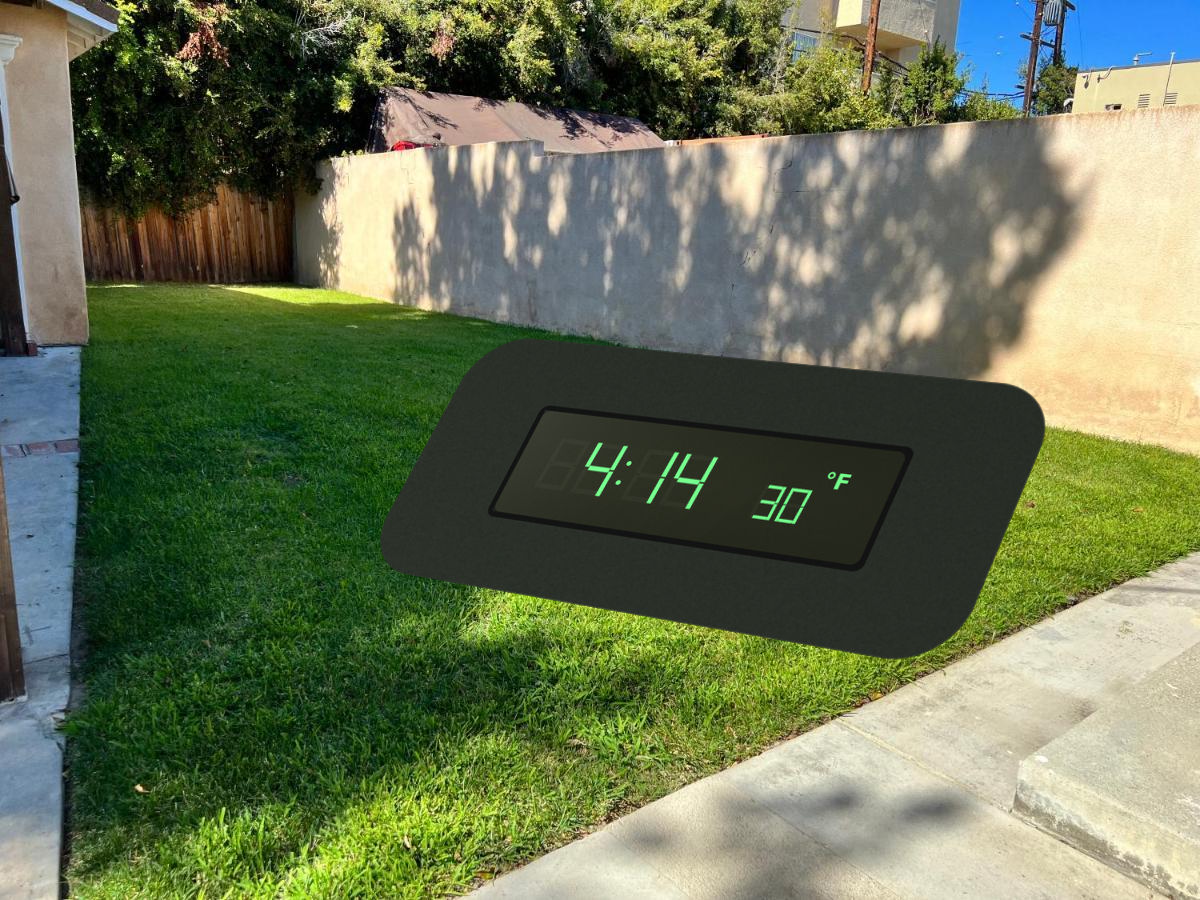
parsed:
4,14
